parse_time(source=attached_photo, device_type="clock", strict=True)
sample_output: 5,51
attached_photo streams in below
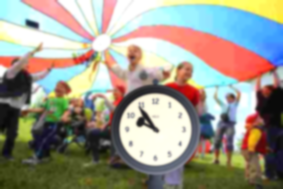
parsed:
9,54
